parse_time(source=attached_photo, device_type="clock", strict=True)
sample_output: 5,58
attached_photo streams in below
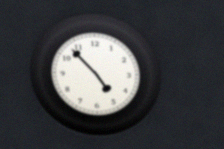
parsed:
4,53
